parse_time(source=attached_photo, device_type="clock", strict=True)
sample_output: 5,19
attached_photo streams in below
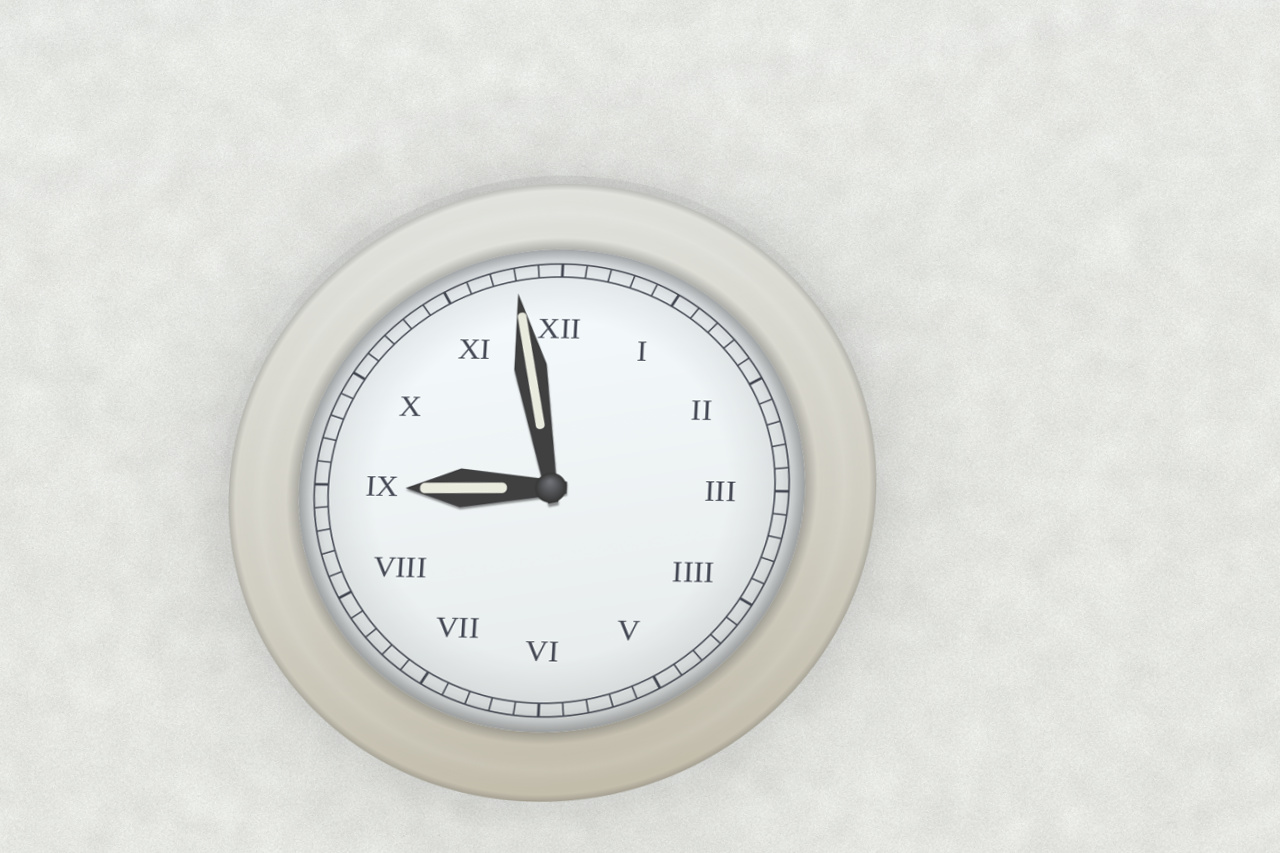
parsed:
8,58
